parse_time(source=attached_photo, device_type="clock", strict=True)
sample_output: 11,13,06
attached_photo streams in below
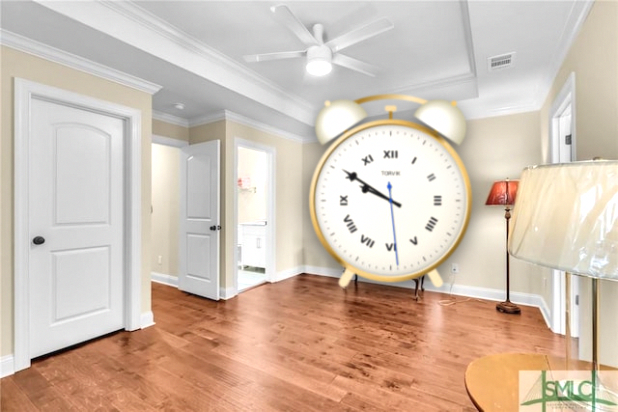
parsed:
9,50,29
